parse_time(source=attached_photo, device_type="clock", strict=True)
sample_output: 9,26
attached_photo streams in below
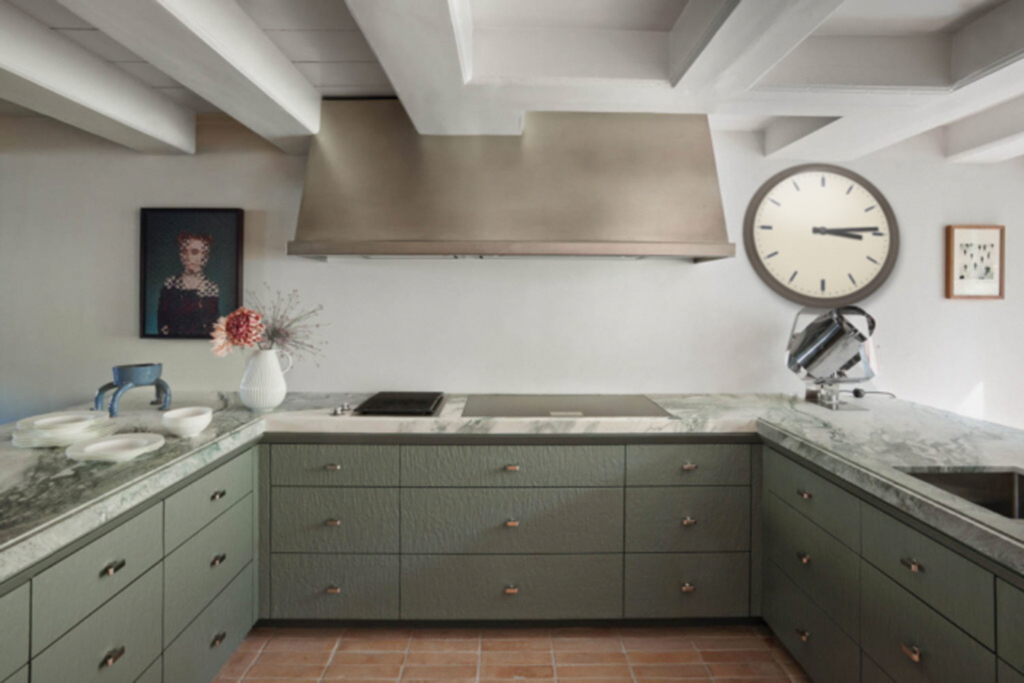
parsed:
3,14
